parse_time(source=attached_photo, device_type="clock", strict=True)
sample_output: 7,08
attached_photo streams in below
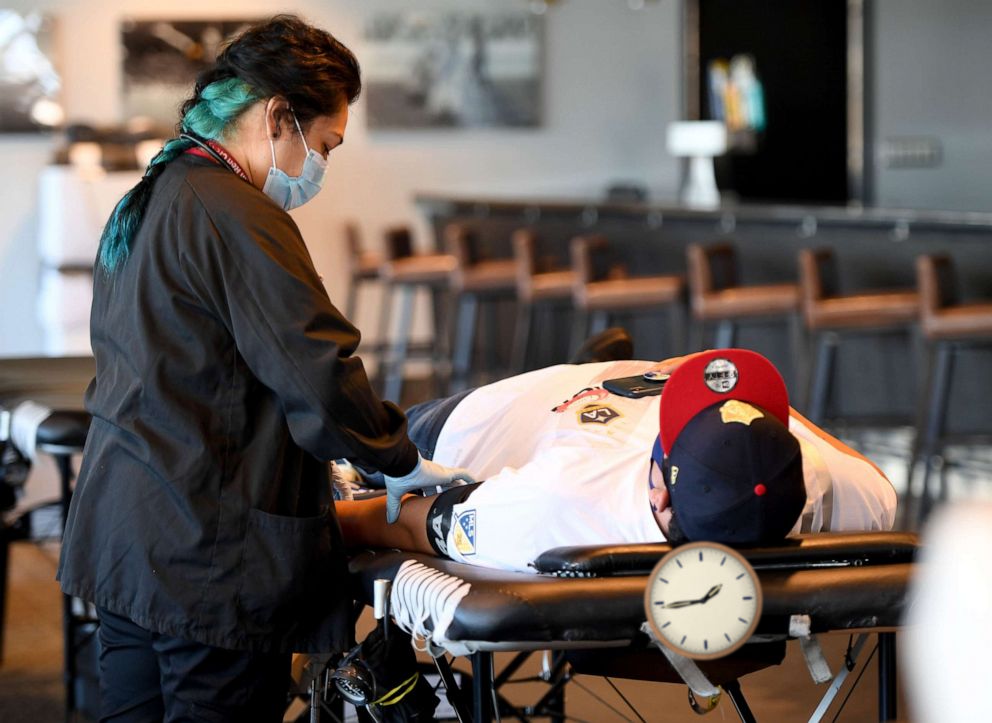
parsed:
1,44
